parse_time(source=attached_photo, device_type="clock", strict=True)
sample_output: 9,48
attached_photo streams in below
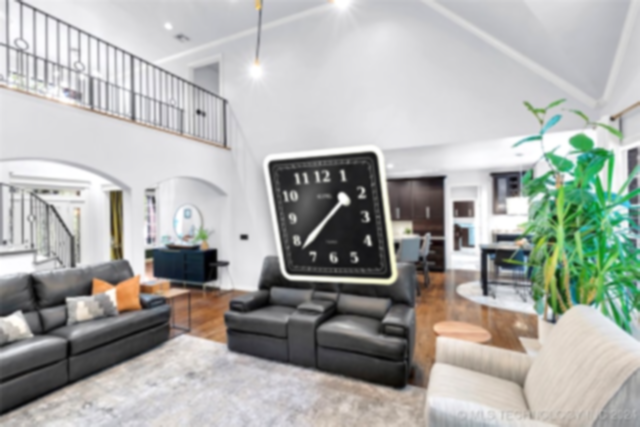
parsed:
1,38
